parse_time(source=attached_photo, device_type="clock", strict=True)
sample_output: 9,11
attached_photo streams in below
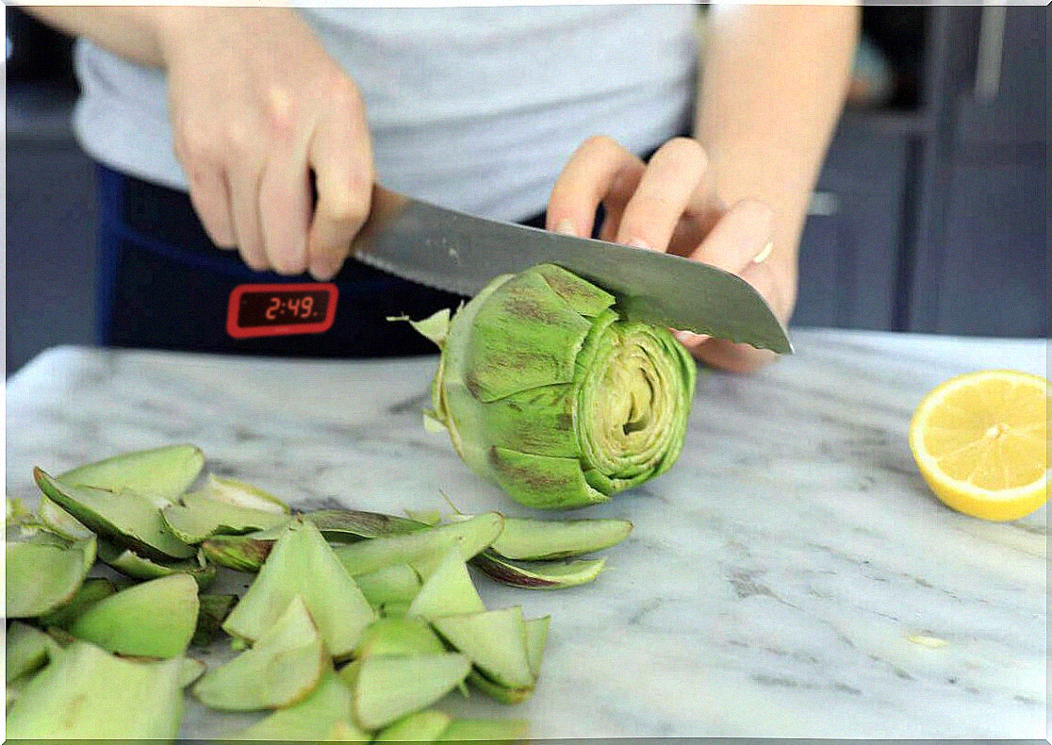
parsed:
2,49
